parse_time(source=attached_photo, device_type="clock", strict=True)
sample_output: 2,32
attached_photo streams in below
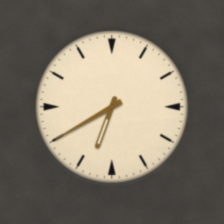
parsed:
6,40
